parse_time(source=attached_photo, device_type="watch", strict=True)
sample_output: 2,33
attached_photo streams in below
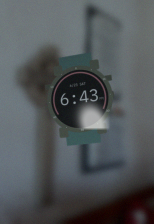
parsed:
6,43
